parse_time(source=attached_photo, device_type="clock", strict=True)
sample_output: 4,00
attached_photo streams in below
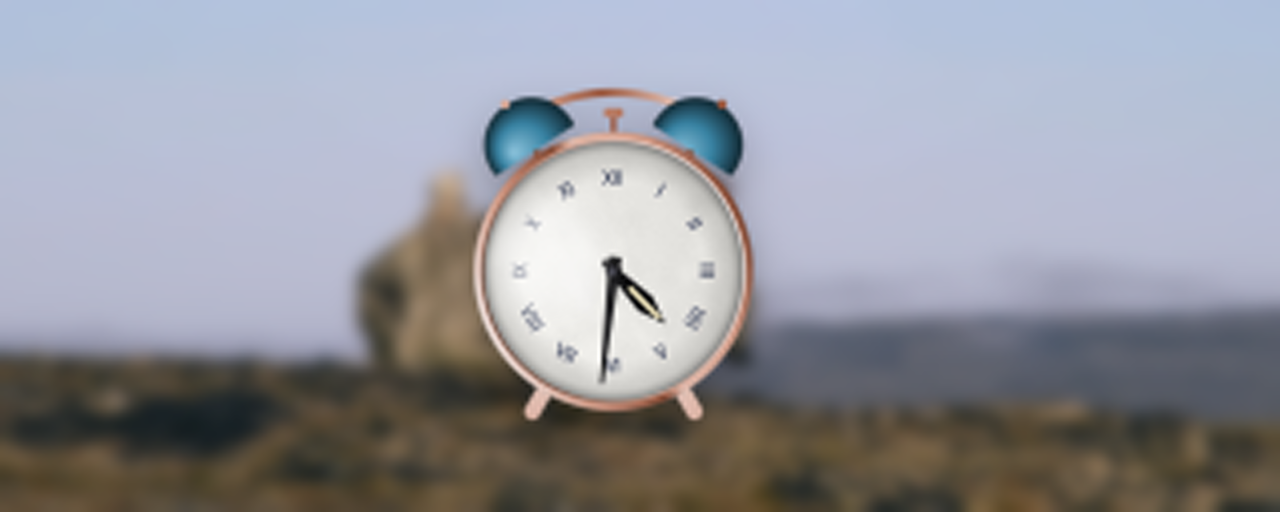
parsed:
4,31
